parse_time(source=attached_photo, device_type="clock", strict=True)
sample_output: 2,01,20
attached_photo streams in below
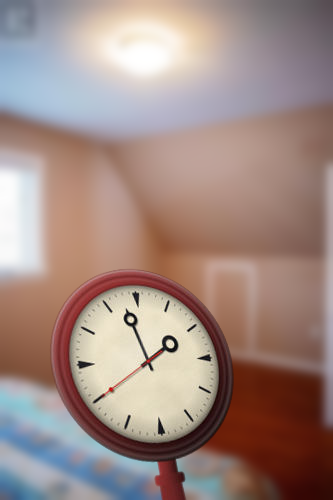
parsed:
1,57,40
